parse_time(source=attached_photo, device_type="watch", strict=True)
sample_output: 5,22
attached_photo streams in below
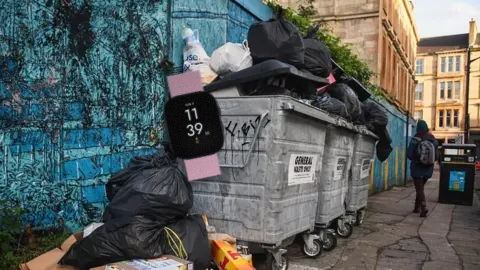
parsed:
11,39
